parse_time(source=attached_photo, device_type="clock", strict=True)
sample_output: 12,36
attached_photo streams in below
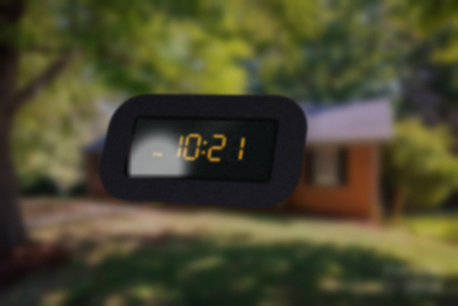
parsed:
10,21
